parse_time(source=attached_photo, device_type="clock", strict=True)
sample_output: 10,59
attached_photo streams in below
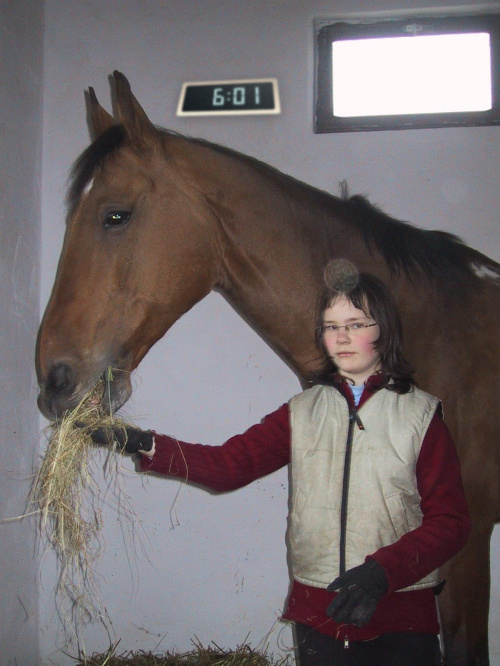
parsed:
6,01
